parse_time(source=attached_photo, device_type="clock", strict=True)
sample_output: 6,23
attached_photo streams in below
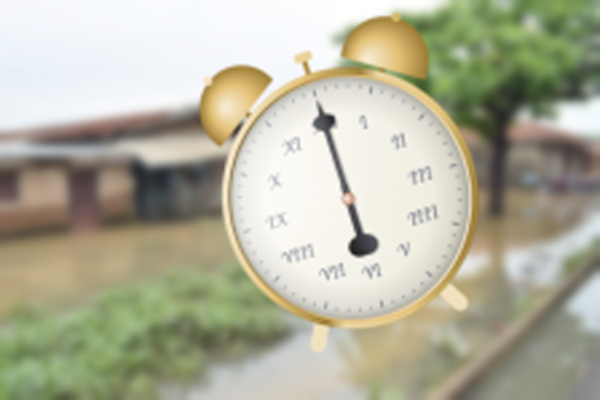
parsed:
6,00
